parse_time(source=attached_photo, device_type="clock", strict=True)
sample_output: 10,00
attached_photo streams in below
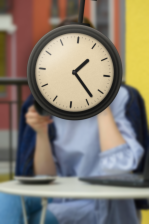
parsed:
1,23
